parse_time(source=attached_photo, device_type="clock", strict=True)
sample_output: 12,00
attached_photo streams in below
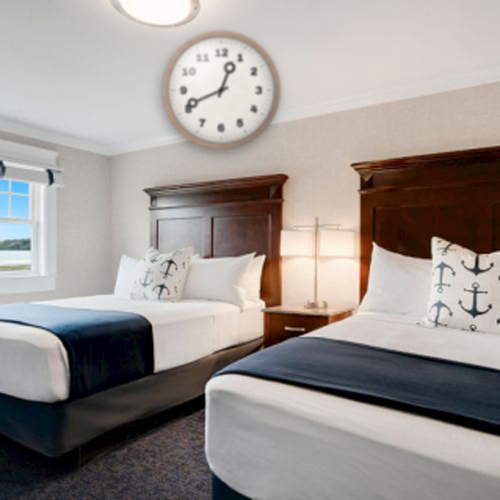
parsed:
12,41
